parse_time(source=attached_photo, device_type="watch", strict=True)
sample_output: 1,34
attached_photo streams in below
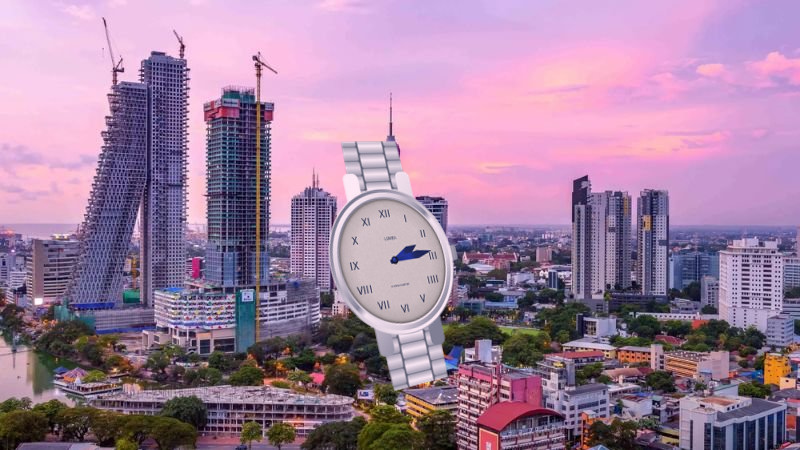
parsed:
2,14
